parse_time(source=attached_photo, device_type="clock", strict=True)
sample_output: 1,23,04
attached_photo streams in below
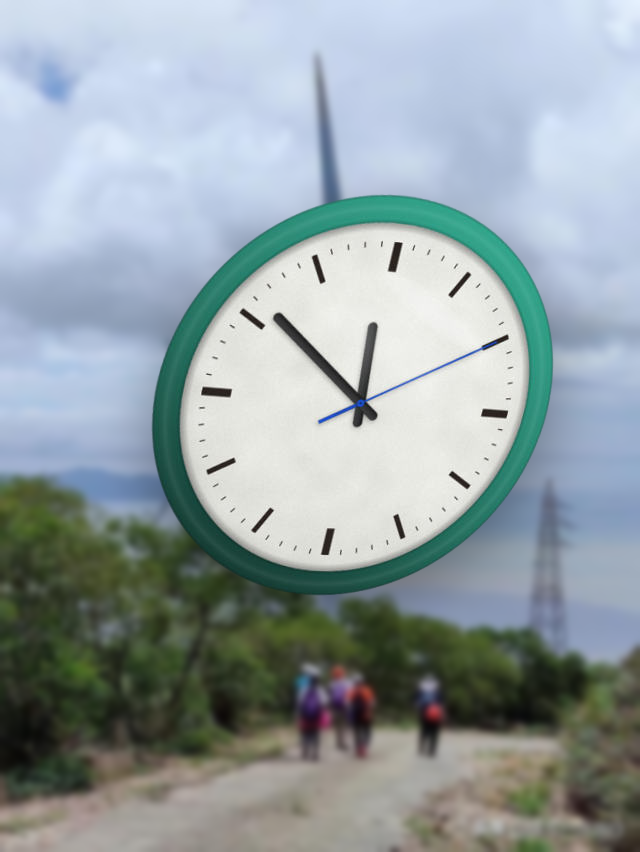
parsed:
11,51,10
